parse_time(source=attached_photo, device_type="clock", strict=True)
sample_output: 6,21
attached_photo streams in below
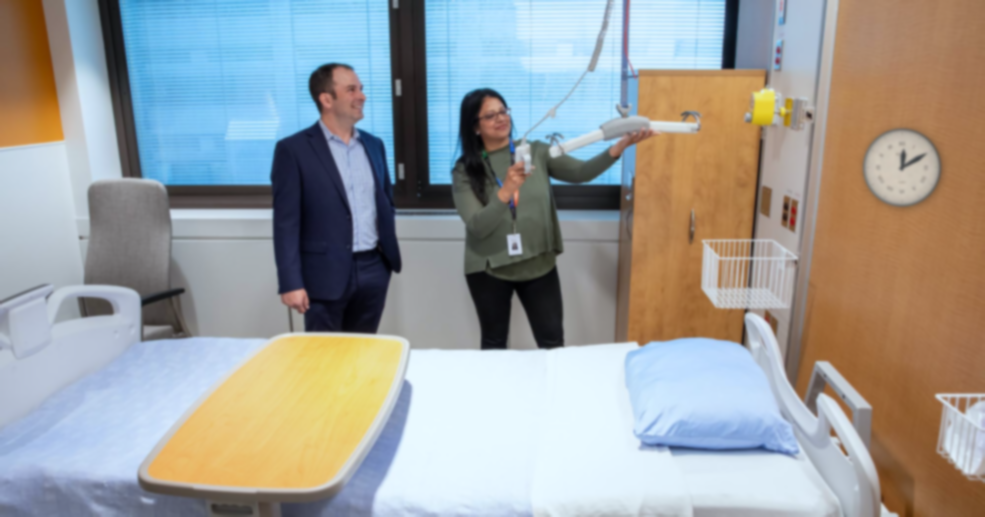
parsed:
12,10
